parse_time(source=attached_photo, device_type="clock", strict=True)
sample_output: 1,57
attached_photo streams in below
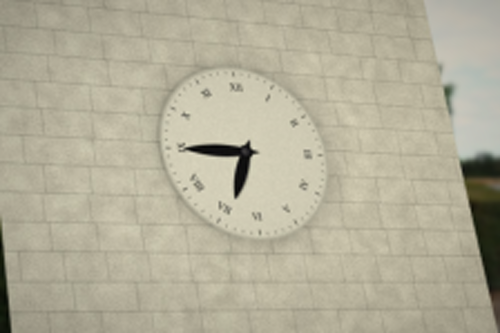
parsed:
6,45
